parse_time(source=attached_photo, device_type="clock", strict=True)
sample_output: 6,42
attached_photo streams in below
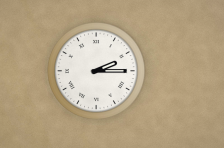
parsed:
2,15
